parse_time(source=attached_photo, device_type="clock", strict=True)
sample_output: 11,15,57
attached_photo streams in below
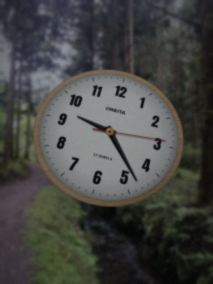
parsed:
9,23,14
